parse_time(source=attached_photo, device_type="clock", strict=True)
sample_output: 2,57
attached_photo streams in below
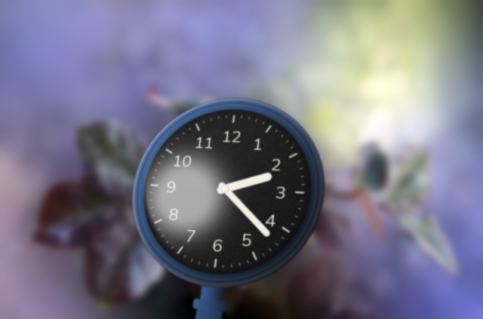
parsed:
2,22
